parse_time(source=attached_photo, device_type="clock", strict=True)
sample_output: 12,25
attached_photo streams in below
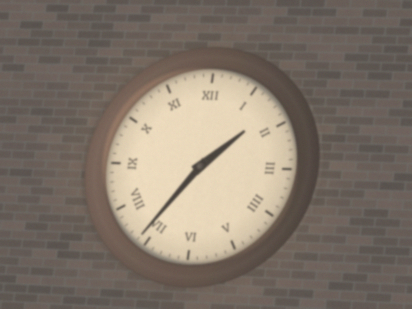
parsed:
1,36
